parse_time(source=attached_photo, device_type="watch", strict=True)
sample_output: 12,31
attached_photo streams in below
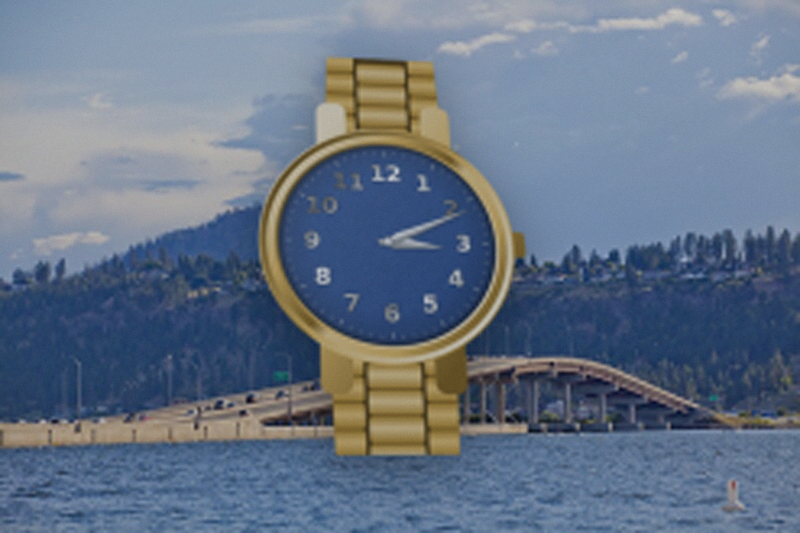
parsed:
3,11
